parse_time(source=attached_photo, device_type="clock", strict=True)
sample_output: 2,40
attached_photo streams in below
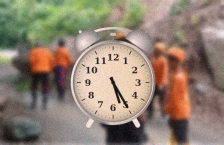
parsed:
5,25
